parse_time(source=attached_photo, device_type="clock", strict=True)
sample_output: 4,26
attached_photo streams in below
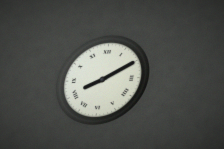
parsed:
8,10
